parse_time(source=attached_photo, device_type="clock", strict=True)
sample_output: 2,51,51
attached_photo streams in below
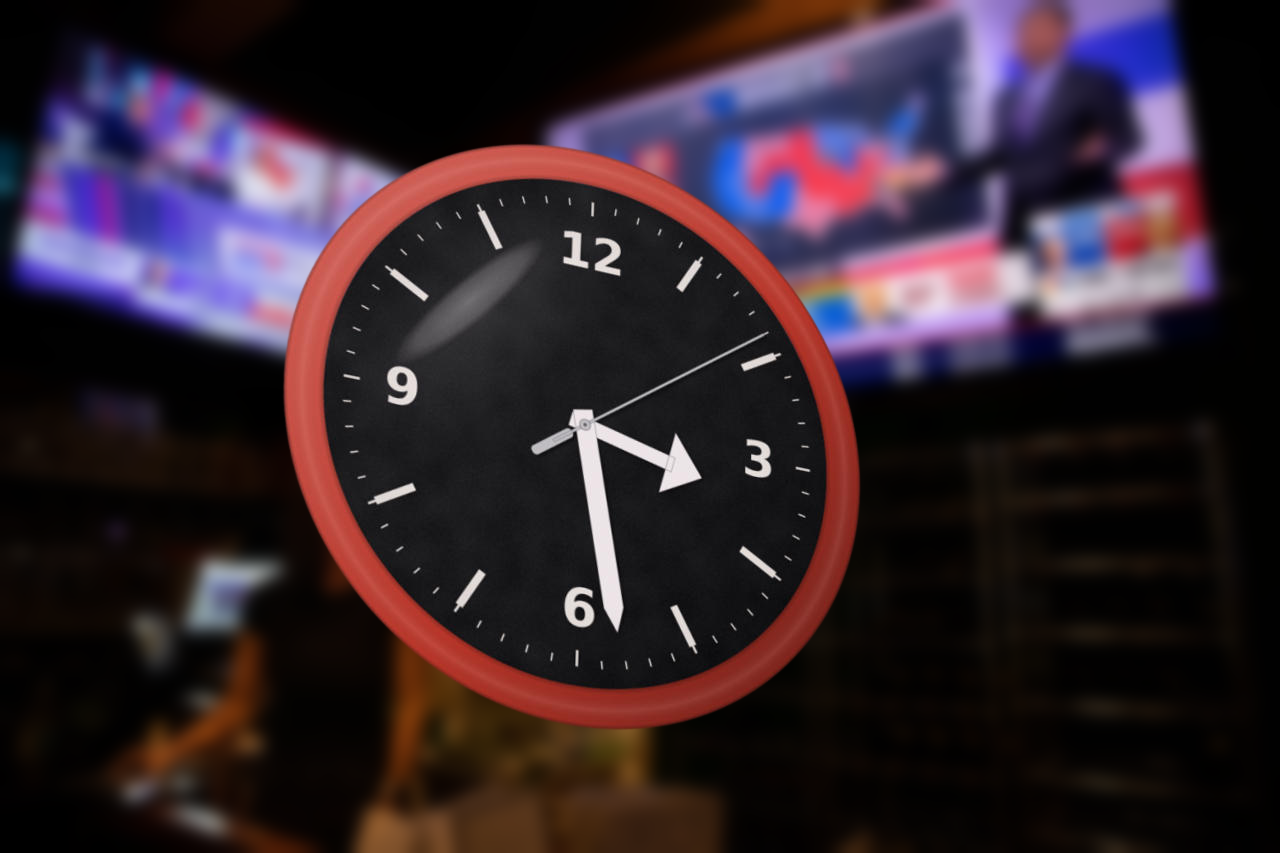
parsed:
3,28,09
